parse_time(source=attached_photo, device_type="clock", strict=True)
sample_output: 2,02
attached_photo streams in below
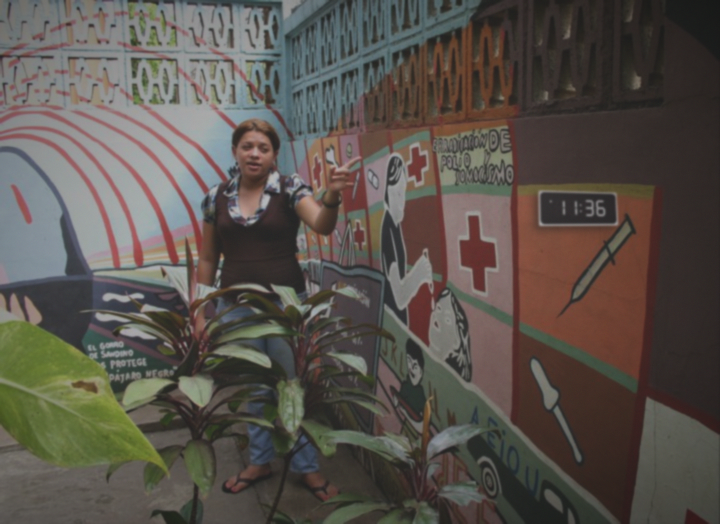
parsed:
11,36
